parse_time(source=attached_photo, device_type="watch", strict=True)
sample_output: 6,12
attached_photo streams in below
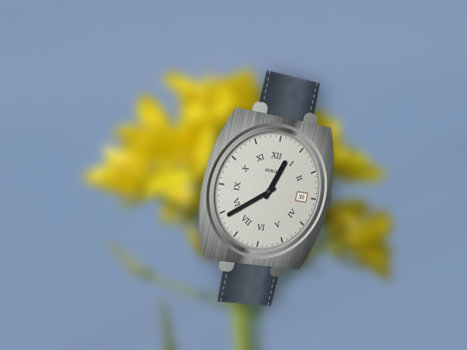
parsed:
12,39
